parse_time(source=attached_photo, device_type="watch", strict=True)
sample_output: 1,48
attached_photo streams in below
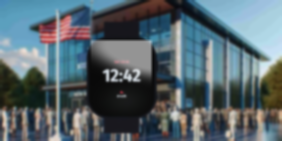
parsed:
12,42
